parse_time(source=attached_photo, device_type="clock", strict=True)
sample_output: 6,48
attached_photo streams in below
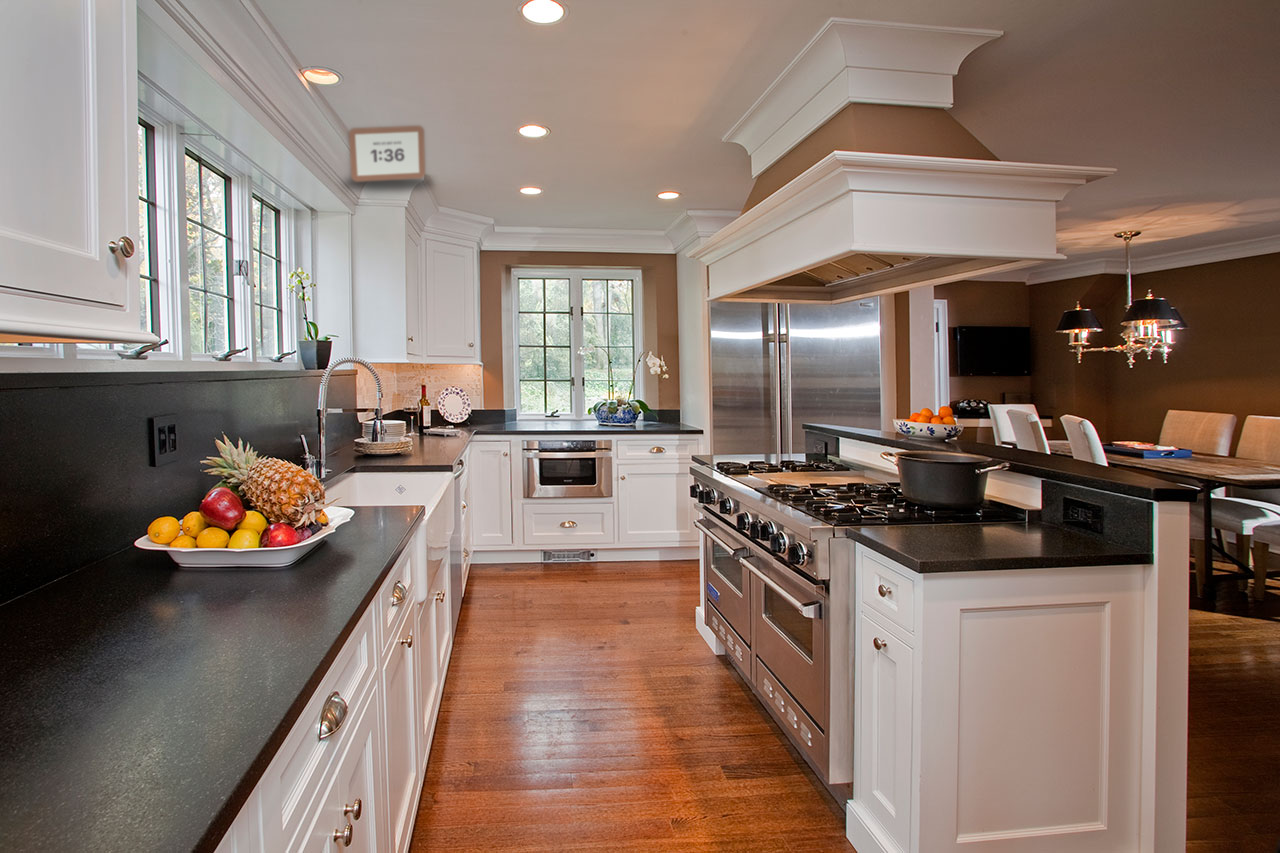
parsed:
1,36
